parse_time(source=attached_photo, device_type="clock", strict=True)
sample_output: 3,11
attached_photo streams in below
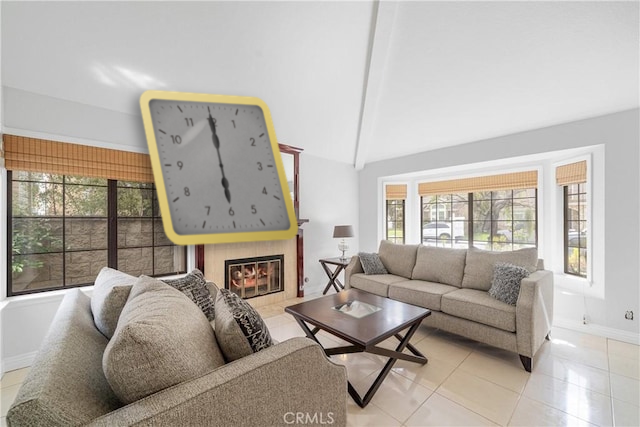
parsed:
6,00
